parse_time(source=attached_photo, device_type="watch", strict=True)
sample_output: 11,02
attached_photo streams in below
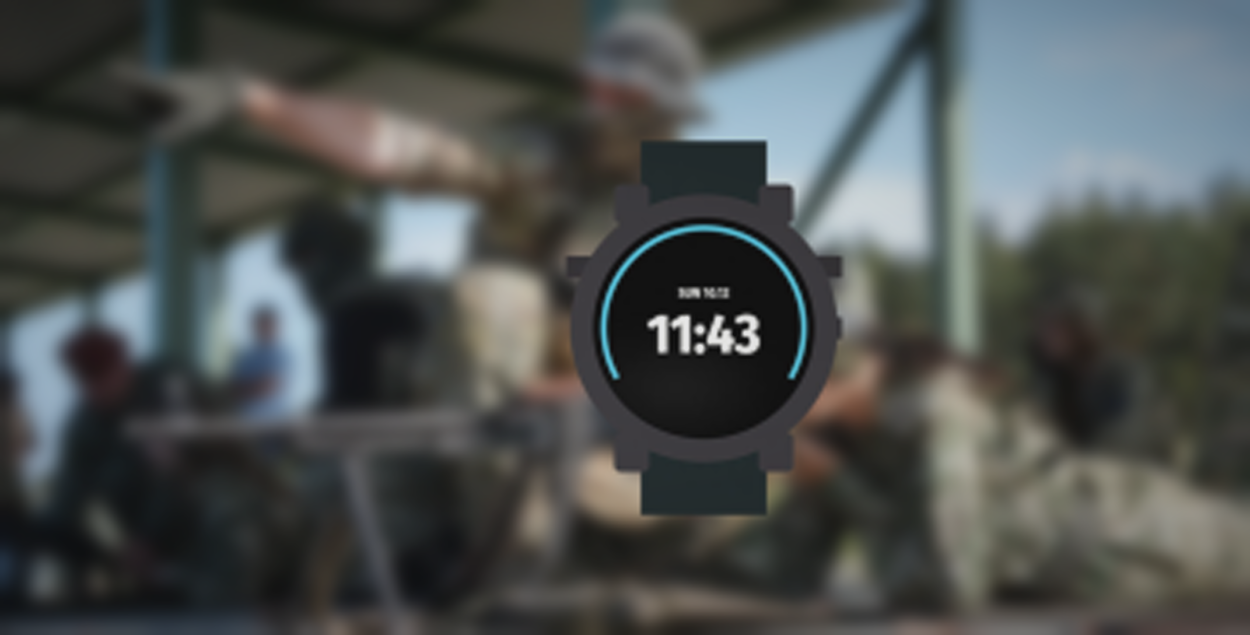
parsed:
11,43
